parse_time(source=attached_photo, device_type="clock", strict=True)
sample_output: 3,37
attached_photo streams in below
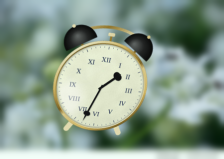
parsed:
1,33
